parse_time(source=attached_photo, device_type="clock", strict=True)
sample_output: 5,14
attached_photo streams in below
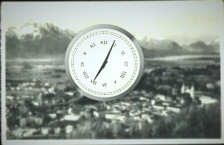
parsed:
7,04
